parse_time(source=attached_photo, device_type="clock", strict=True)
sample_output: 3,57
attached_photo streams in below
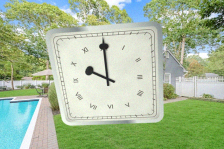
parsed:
10,00
